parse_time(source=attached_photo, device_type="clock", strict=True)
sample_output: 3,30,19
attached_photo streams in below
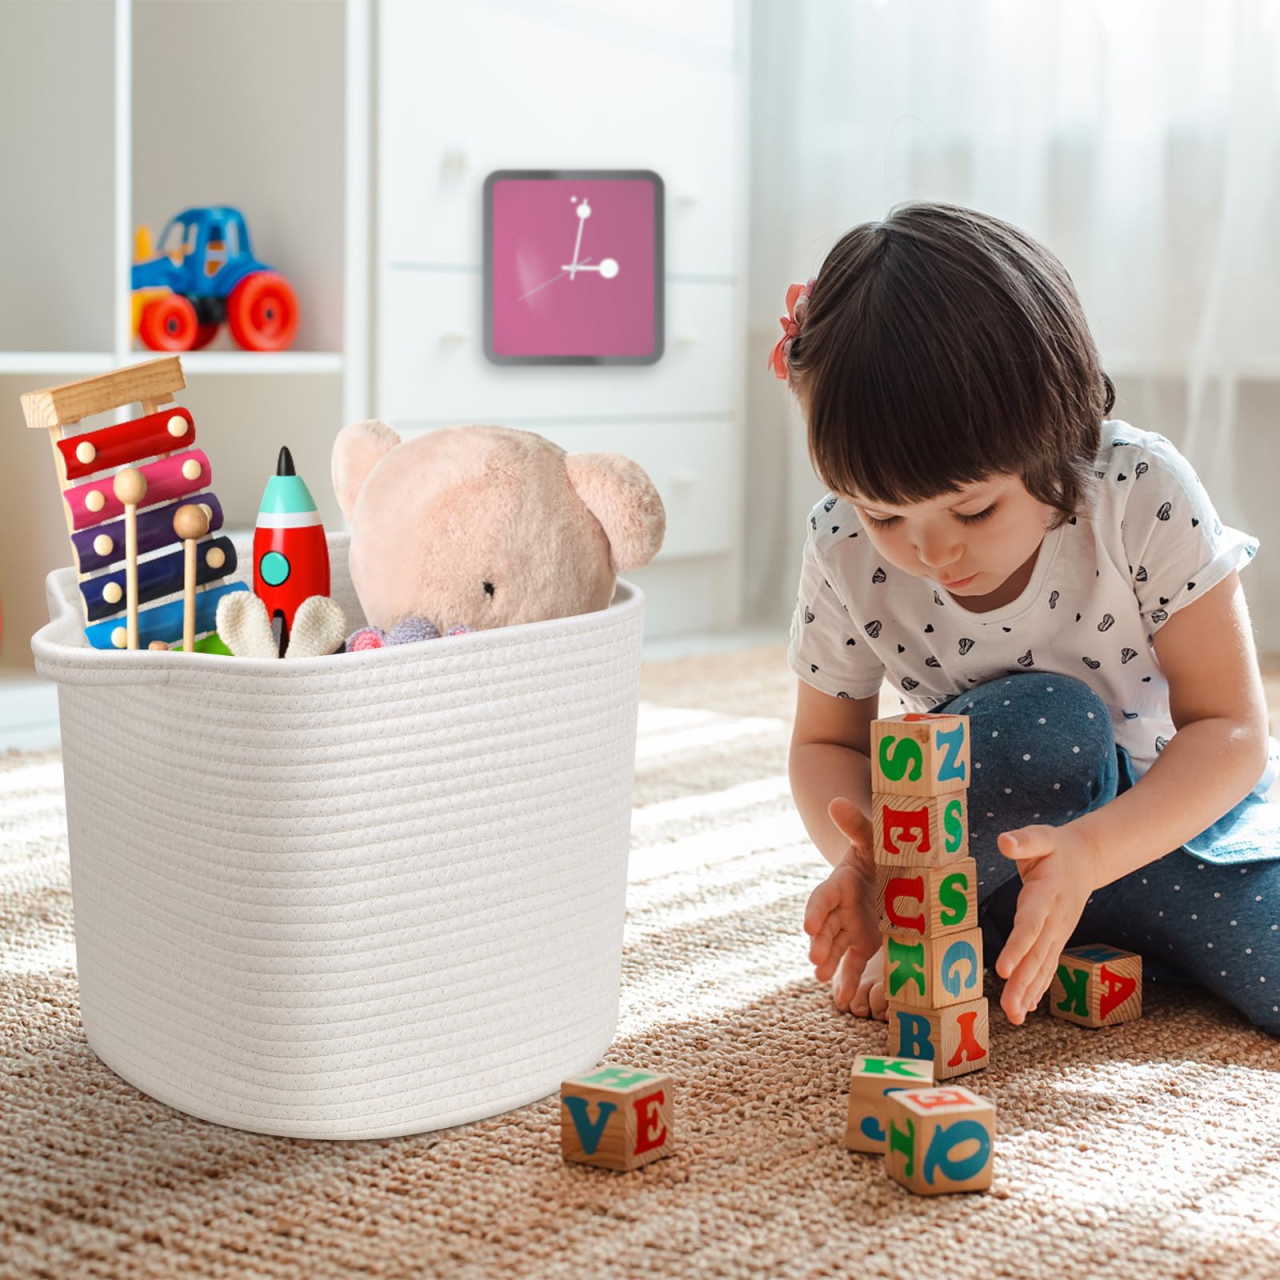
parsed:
3,01,40
